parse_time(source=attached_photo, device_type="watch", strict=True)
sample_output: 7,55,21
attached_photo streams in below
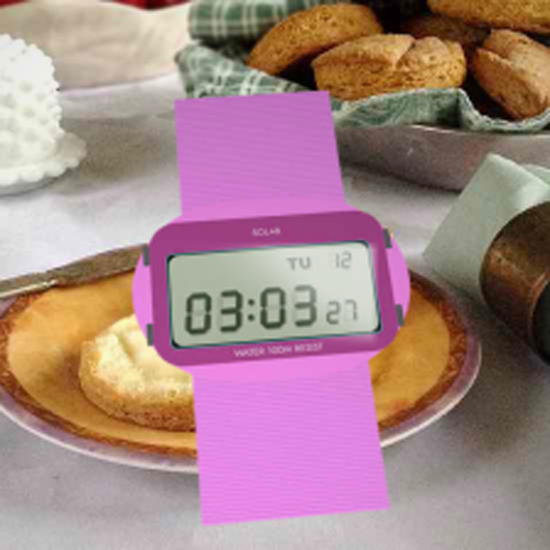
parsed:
3,03,27
